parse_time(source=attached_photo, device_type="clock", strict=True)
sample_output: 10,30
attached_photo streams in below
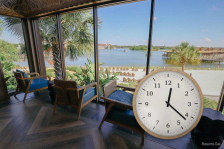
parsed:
12,22
